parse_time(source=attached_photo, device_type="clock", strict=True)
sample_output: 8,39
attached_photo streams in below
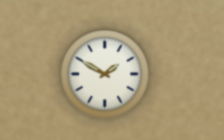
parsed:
1,50
